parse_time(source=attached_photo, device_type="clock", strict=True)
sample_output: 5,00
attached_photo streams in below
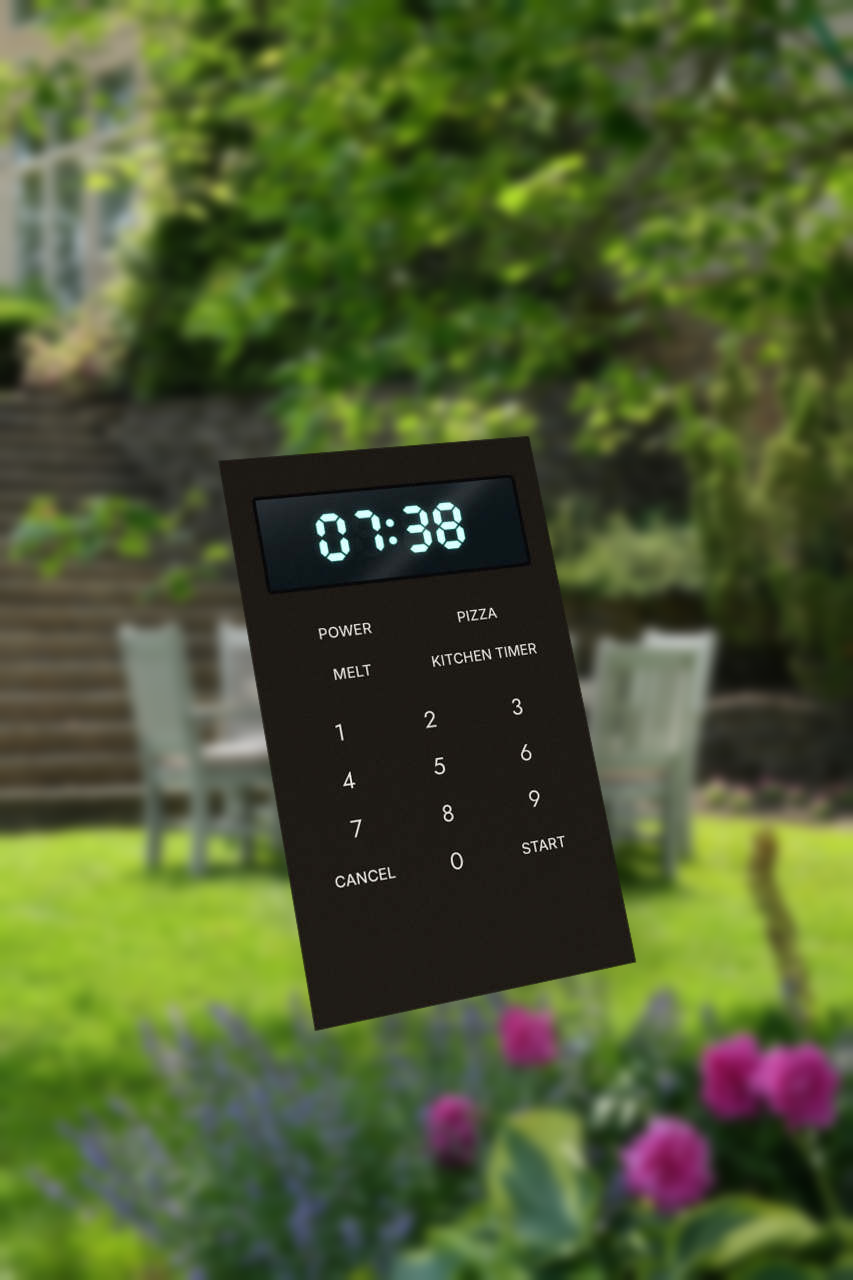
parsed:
7,38
